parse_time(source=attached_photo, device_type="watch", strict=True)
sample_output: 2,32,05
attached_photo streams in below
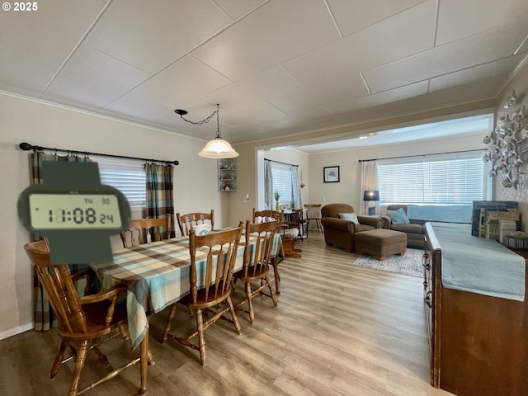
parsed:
11,08,24
